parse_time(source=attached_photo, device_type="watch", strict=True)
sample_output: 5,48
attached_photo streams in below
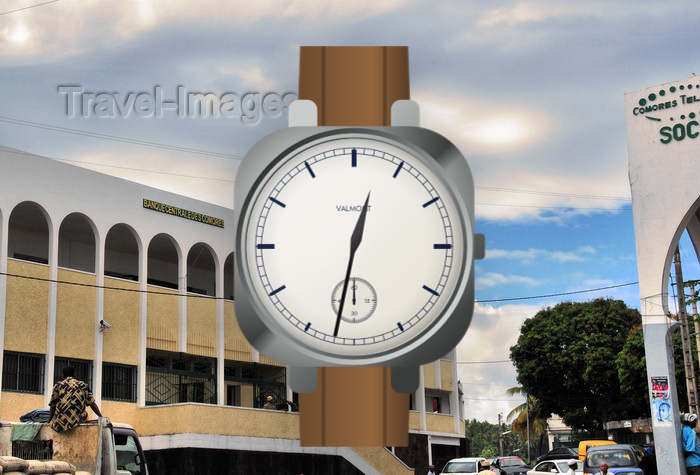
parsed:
12,32
